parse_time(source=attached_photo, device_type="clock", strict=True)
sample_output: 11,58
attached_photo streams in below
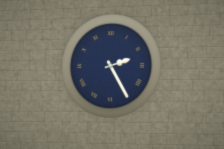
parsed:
2,25
